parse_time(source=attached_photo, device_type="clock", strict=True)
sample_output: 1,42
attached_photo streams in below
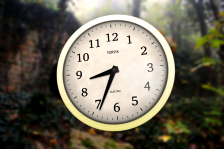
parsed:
8,34
